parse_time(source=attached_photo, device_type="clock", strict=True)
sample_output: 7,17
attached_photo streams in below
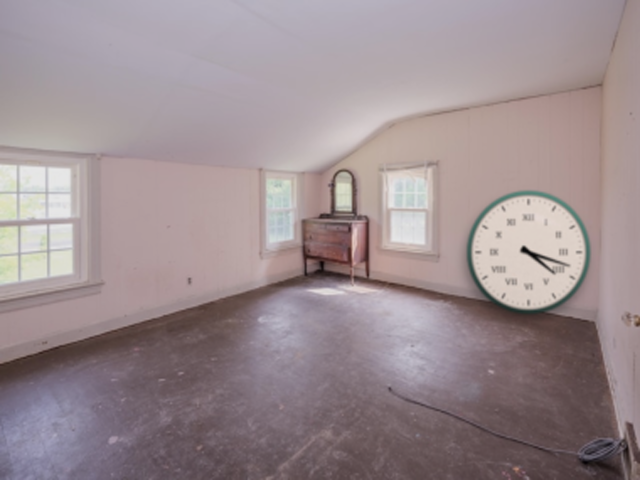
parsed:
4,18
